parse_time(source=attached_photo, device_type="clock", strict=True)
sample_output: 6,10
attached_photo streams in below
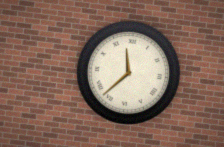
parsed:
11,37
